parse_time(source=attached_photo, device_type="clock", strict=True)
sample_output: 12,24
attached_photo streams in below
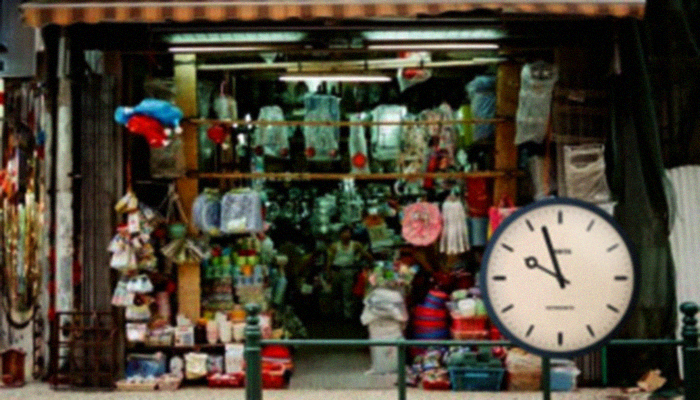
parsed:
9,57
